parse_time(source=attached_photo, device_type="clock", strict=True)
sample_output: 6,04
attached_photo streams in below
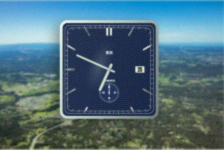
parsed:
6,49
